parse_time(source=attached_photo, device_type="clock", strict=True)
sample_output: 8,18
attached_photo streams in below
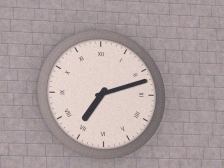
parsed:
7,12
